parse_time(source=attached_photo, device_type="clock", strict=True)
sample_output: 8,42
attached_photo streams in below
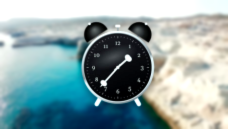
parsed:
1,37
